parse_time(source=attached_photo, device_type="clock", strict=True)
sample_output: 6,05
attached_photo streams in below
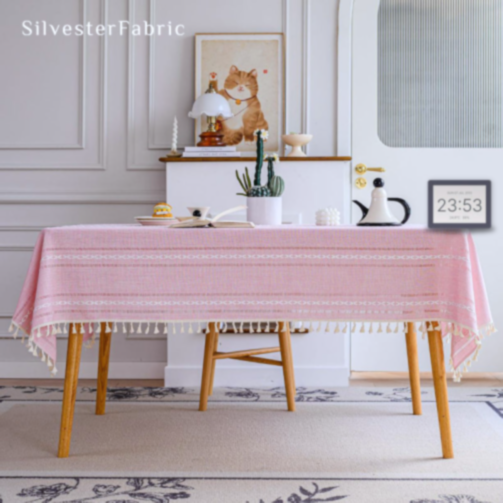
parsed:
23,53
